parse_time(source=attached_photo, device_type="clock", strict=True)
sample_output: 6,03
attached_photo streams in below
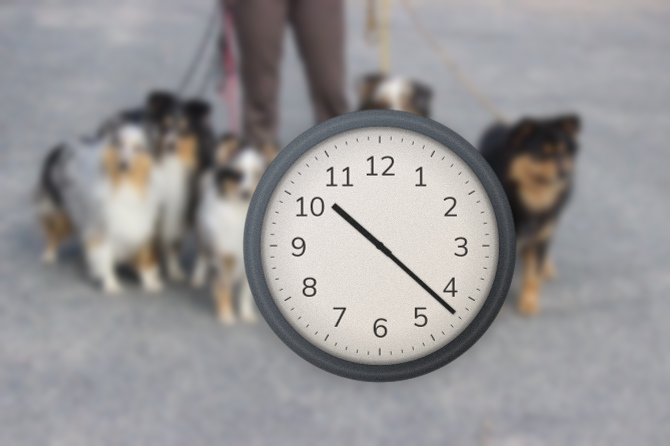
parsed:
10,22
